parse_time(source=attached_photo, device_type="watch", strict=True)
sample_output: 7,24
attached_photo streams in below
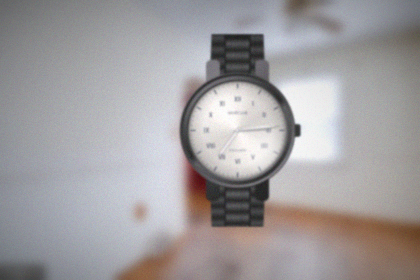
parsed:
7,14
